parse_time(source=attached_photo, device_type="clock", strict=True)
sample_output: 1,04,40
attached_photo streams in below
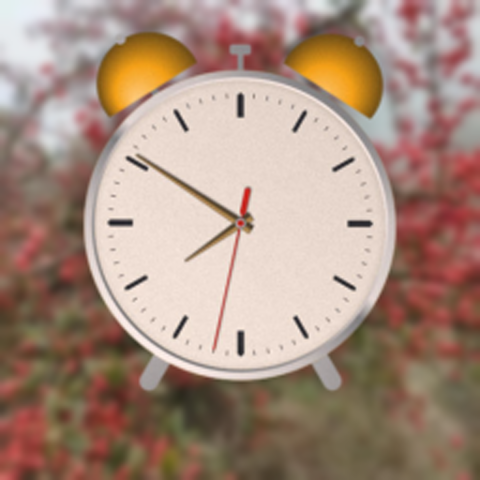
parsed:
7,50,32
